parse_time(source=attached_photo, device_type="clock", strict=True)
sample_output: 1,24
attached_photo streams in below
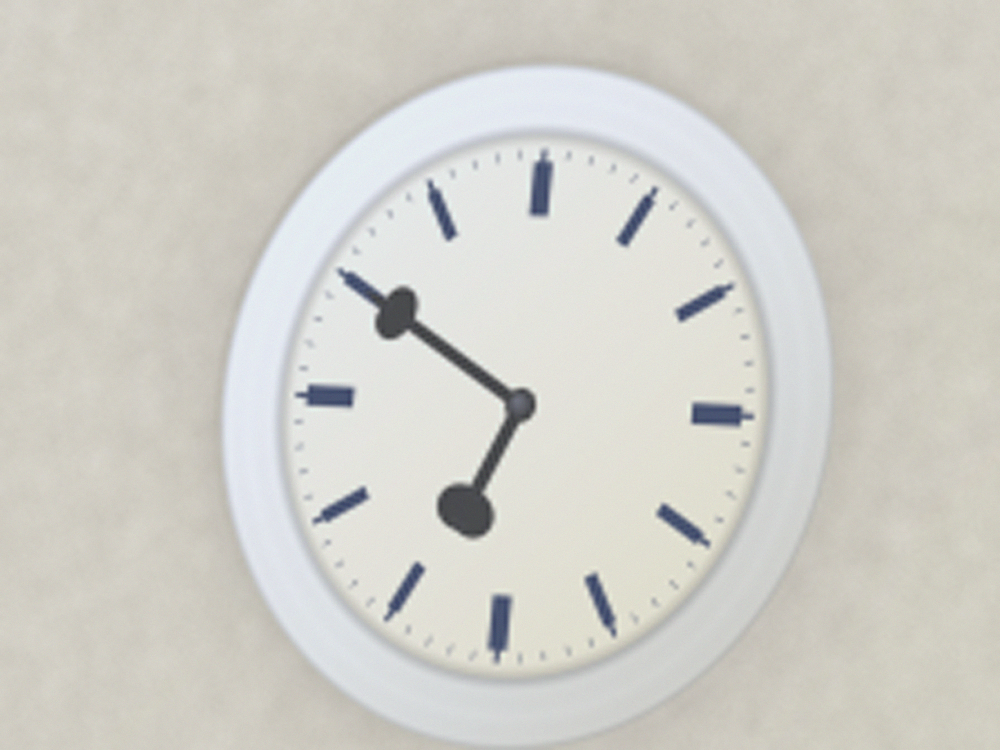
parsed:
6,50
